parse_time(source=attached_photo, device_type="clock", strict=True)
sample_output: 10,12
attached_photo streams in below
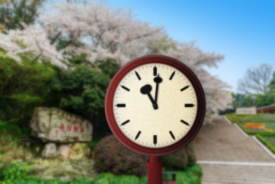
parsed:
11,01
